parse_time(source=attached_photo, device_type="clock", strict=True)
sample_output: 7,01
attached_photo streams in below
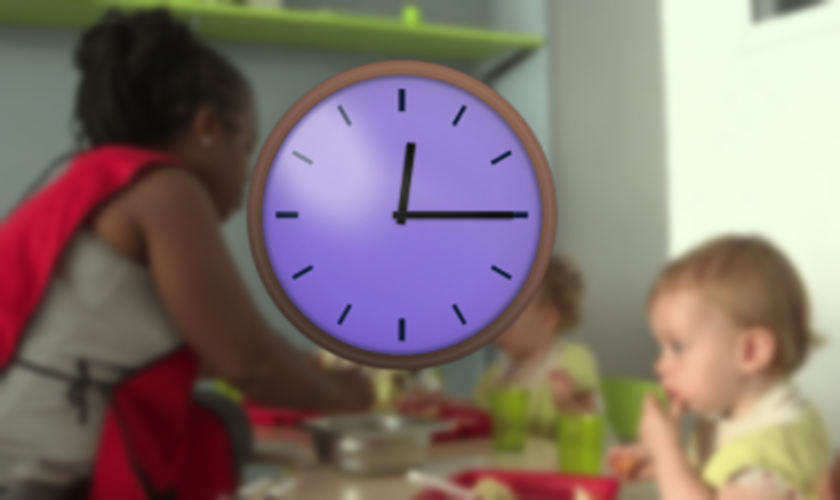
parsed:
12,15
